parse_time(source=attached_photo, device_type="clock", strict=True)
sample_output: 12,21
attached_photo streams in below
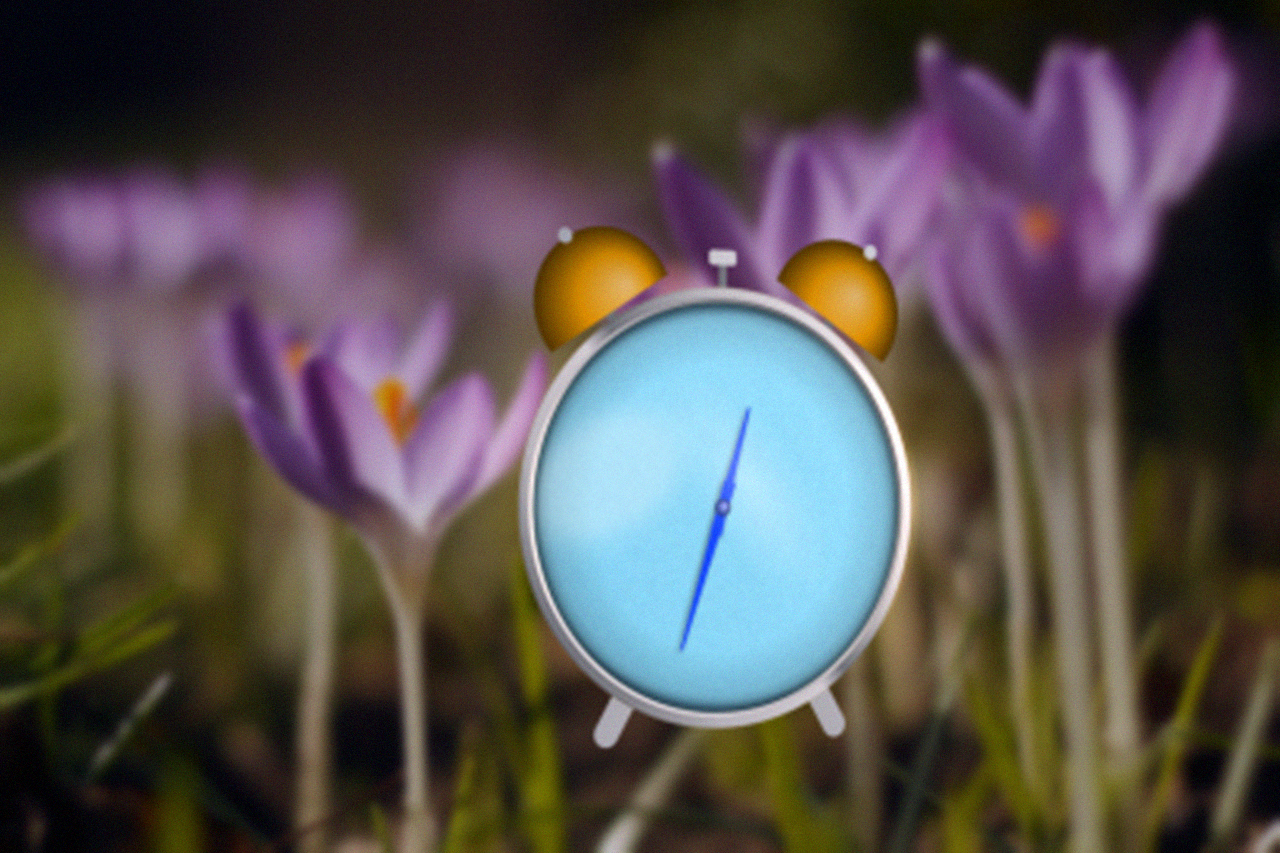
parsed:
12,33
